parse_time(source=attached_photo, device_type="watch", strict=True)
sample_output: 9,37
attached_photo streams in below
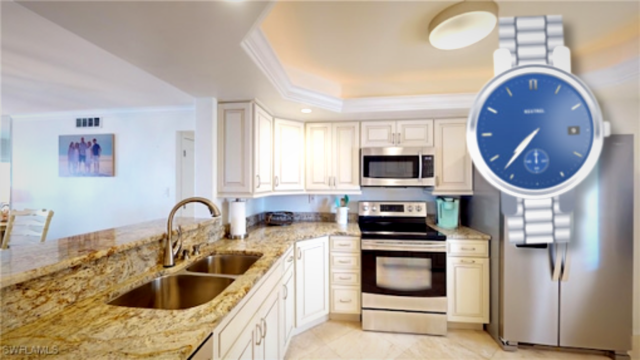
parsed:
7,37
